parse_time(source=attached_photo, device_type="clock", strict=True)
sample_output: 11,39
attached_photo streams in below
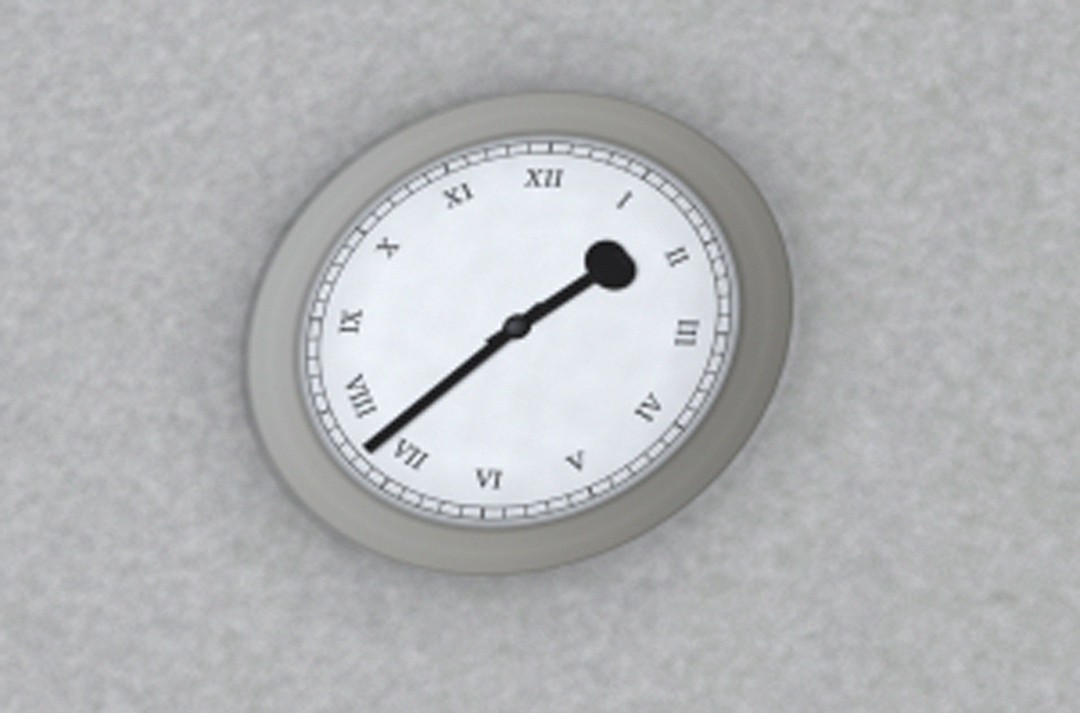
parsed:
1,37
